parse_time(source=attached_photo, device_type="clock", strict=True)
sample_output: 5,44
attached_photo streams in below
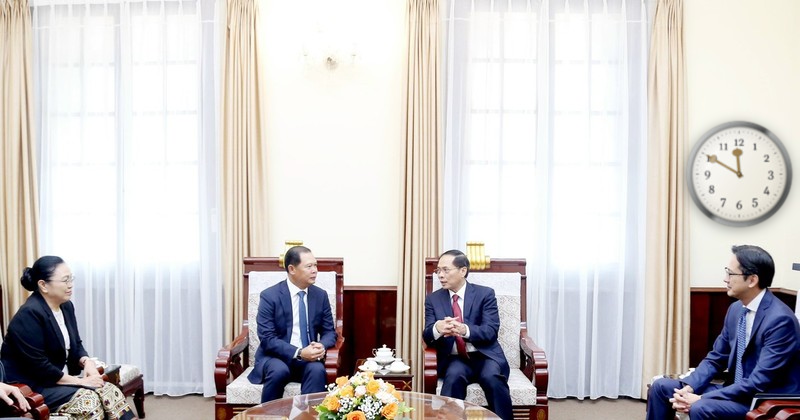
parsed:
11,50
